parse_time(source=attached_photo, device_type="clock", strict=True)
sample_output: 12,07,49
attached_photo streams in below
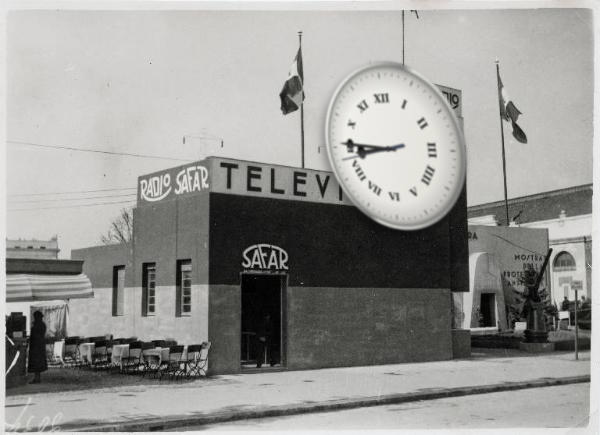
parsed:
8,45,43
